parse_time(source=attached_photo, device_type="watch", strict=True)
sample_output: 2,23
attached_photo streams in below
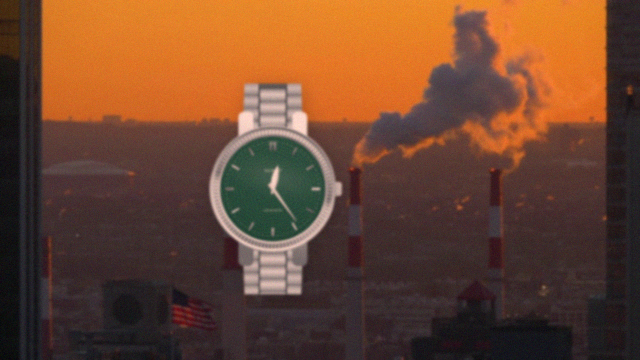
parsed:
12,24
